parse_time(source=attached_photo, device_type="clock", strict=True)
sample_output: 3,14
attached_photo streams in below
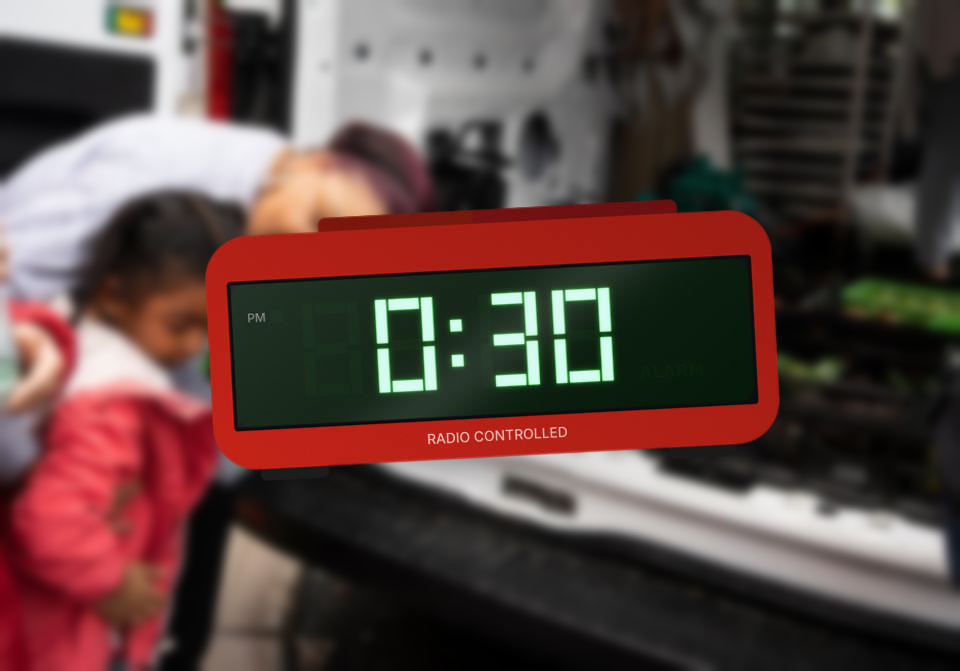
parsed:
0,30
